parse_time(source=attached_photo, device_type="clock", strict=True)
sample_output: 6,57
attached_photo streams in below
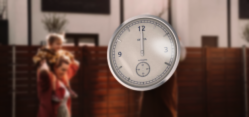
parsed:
12,00
